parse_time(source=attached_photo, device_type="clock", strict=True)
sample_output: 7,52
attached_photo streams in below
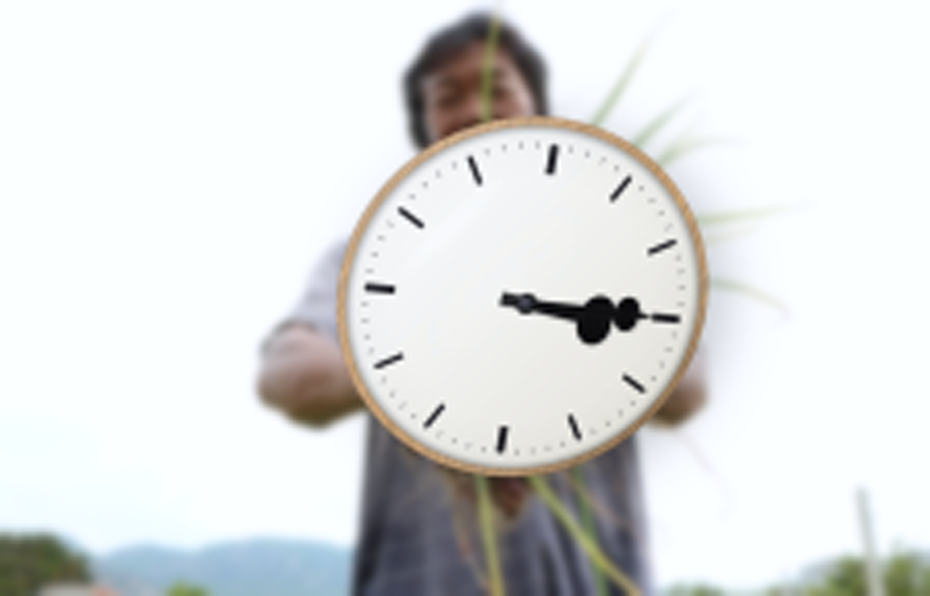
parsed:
3,15
